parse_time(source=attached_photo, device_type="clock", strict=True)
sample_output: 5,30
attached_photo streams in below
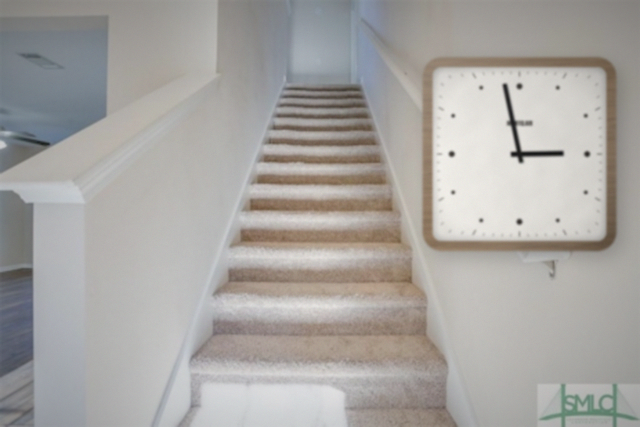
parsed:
2,58
